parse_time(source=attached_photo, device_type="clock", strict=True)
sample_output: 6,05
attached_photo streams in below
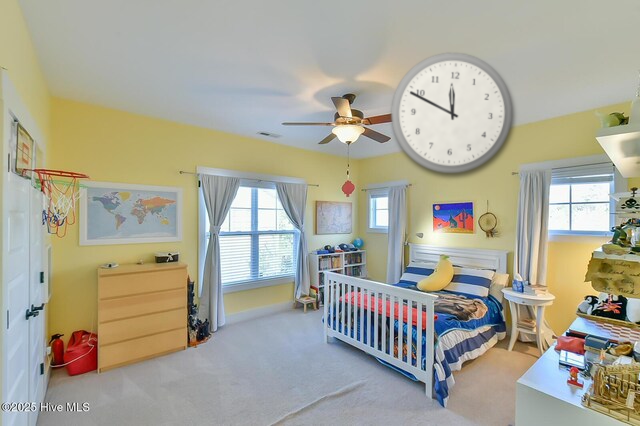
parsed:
11,49
